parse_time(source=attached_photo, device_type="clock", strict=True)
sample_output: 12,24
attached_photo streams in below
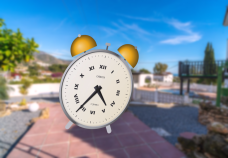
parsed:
4,36
